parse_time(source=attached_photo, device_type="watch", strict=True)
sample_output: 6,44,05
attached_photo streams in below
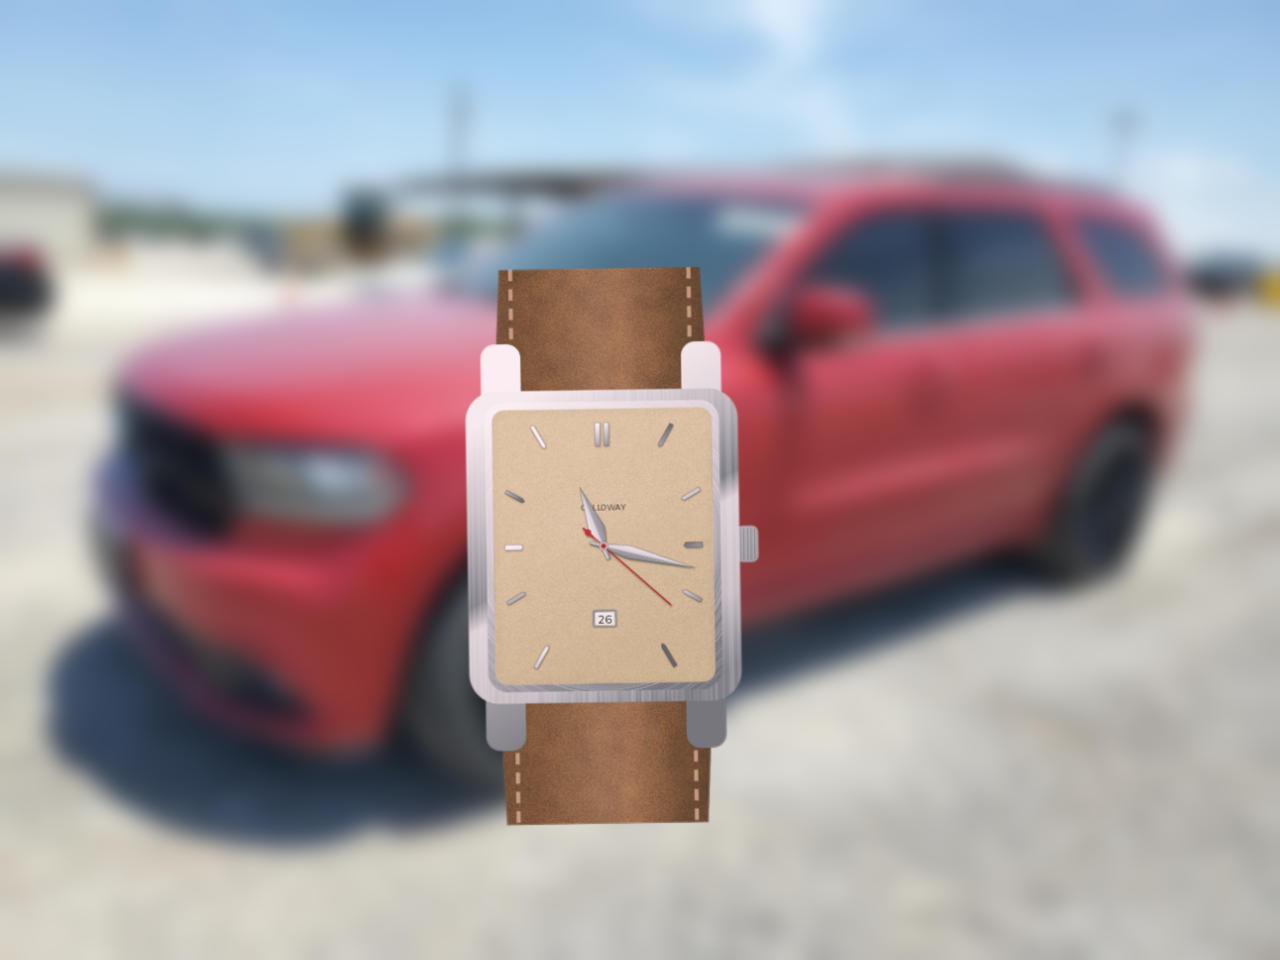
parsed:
11,17,22
